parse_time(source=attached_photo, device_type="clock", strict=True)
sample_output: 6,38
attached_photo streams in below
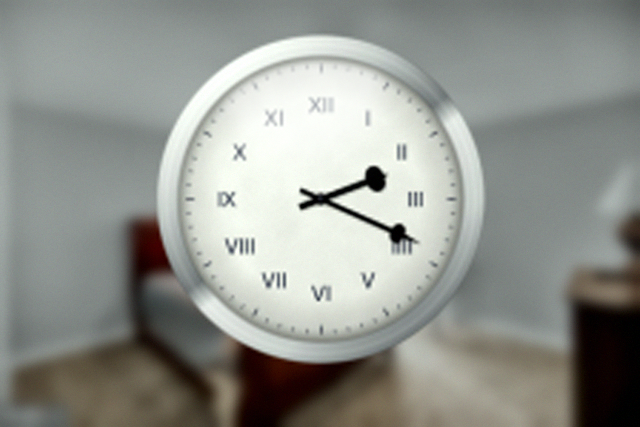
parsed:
2,19
